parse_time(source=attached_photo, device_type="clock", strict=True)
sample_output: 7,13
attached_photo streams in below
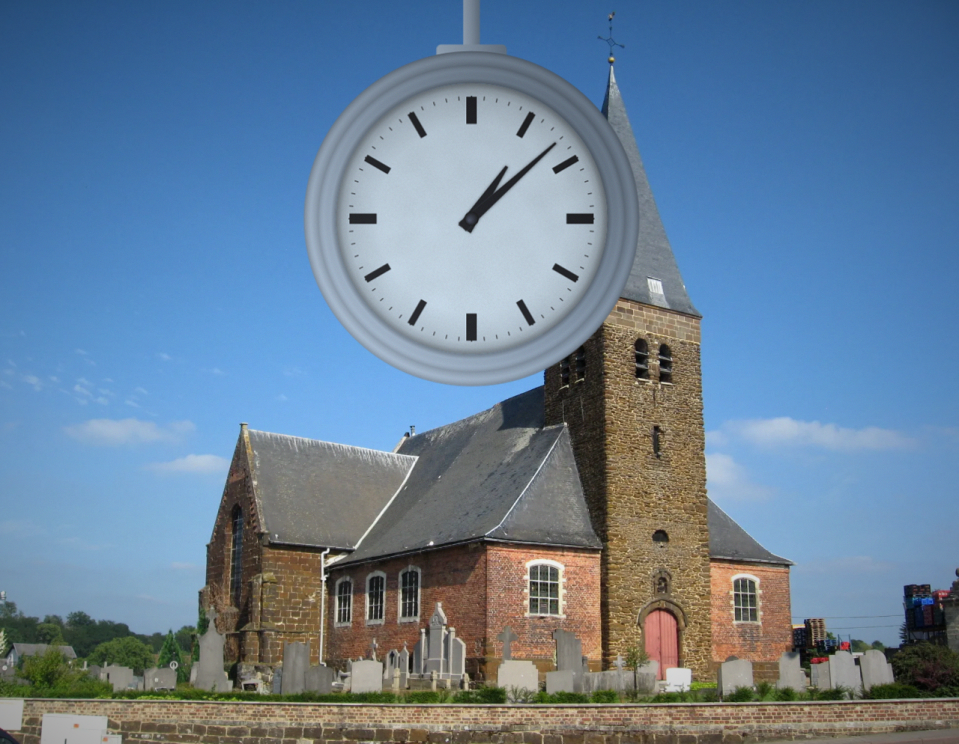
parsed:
1,08
